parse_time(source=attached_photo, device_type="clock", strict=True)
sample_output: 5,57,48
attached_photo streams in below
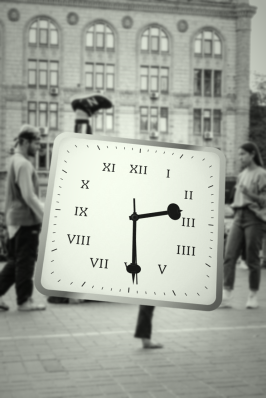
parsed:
2,29,29
